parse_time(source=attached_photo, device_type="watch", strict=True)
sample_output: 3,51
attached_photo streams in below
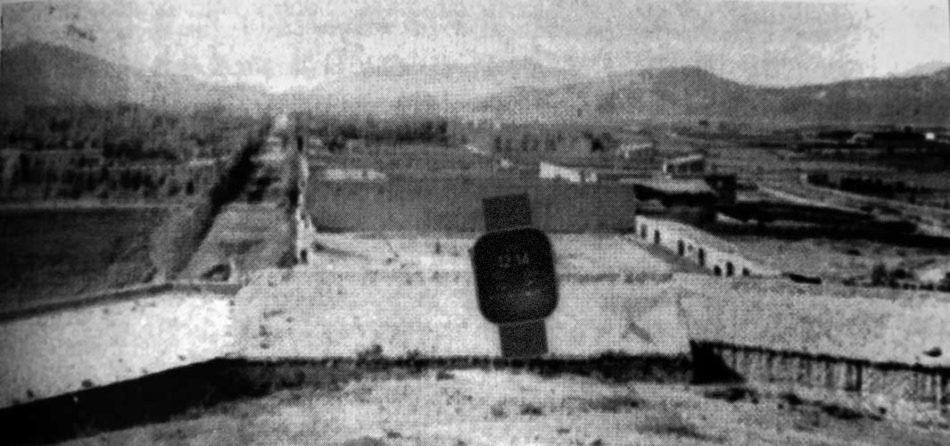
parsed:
12,14
